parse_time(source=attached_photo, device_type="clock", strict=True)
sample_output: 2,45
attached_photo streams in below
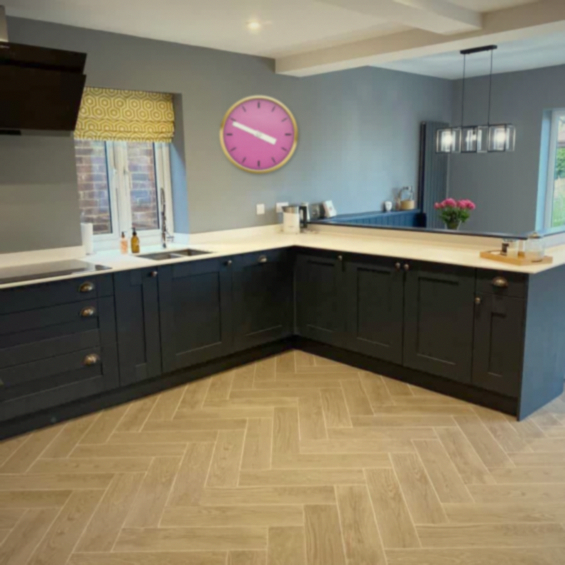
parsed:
3,49
